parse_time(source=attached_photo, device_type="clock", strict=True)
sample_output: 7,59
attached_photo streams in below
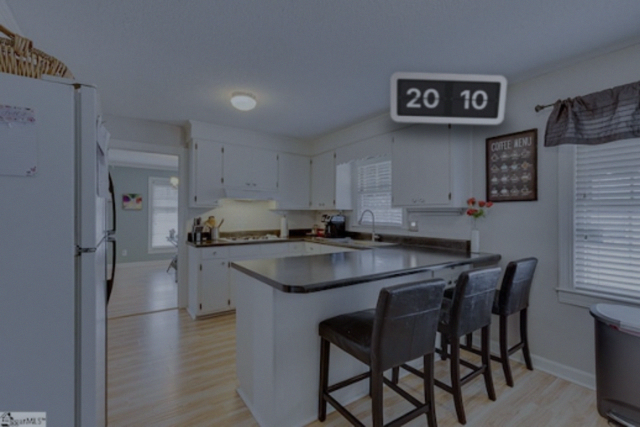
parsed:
20,10
